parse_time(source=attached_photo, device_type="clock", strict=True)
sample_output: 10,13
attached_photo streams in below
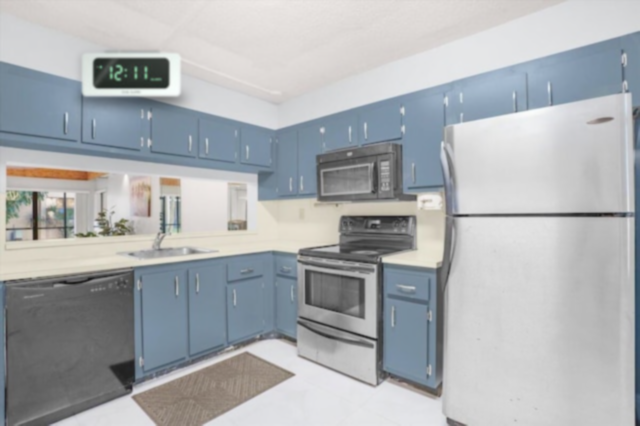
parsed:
12,11
